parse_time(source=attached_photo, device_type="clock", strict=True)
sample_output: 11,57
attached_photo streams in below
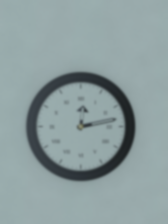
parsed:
12,13
